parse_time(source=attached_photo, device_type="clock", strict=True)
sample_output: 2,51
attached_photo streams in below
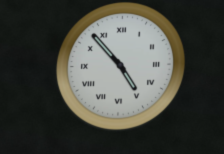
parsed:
4,53
